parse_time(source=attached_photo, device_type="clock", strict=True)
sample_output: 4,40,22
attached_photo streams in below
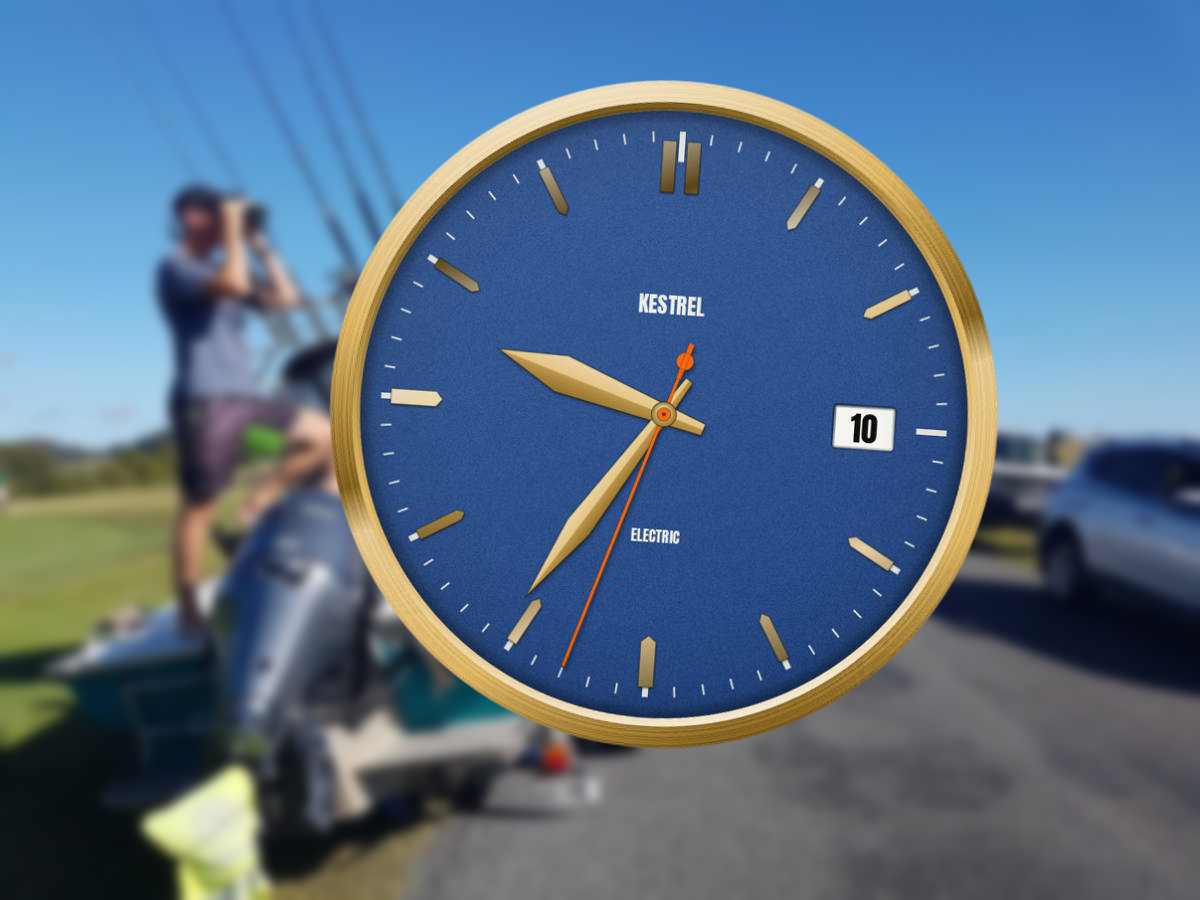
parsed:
9,35,33
